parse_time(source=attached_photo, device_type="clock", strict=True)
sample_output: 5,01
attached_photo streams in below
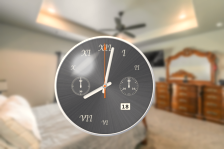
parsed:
8,02
